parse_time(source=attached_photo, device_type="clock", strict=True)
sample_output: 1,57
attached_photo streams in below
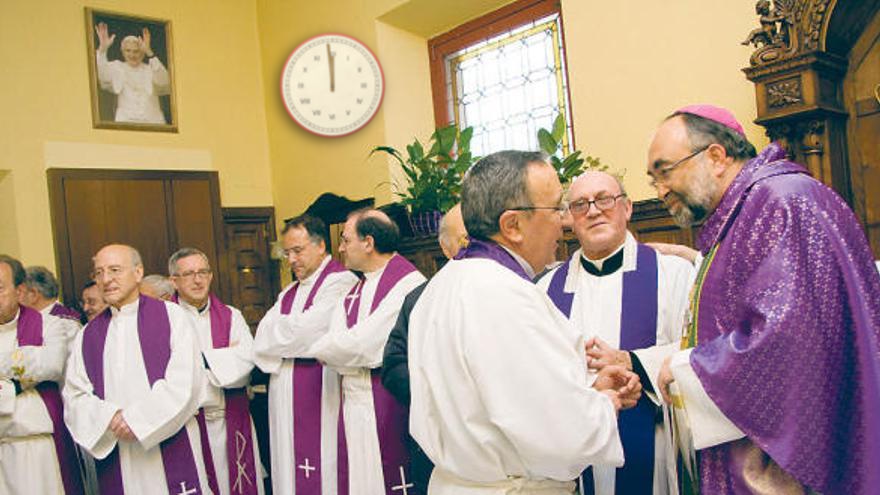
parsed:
11,59
